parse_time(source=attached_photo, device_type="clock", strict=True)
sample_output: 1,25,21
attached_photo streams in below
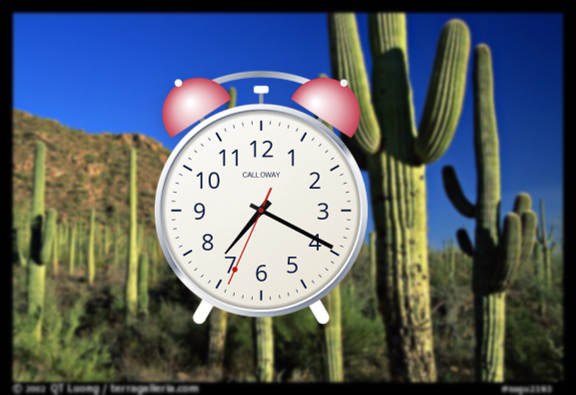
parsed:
7,19,34
